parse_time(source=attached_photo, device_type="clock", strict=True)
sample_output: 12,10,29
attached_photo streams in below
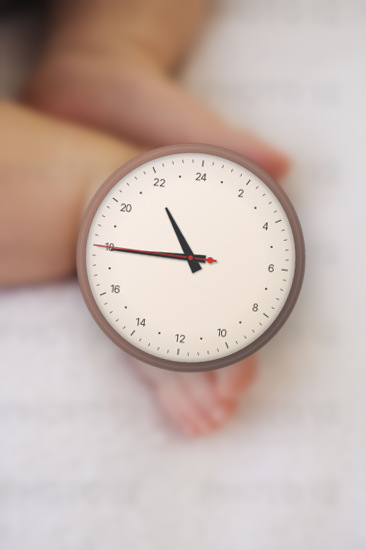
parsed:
21,44,45
